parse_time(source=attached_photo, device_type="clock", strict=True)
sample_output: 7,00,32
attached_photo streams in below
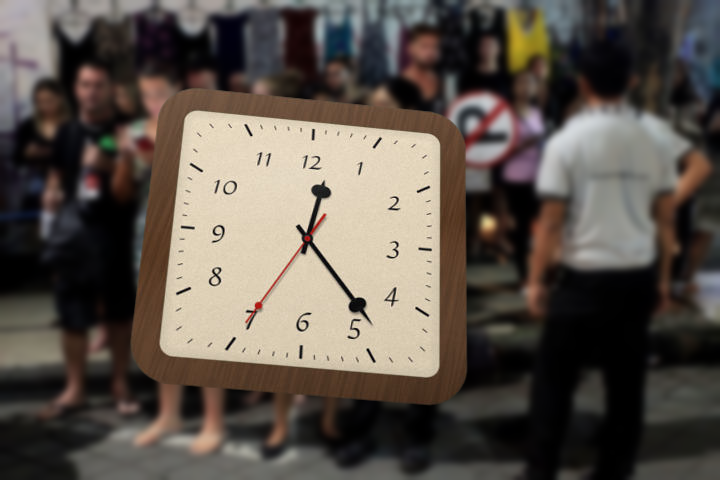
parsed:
12,23,35
